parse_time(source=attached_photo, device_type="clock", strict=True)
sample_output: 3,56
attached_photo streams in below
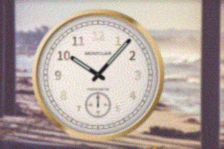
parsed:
10,07
